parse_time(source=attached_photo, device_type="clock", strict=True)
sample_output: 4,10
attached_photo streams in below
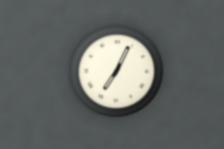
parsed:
7,04
